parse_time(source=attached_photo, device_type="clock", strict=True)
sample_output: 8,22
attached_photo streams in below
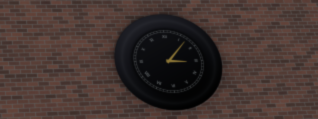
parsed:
3,07
